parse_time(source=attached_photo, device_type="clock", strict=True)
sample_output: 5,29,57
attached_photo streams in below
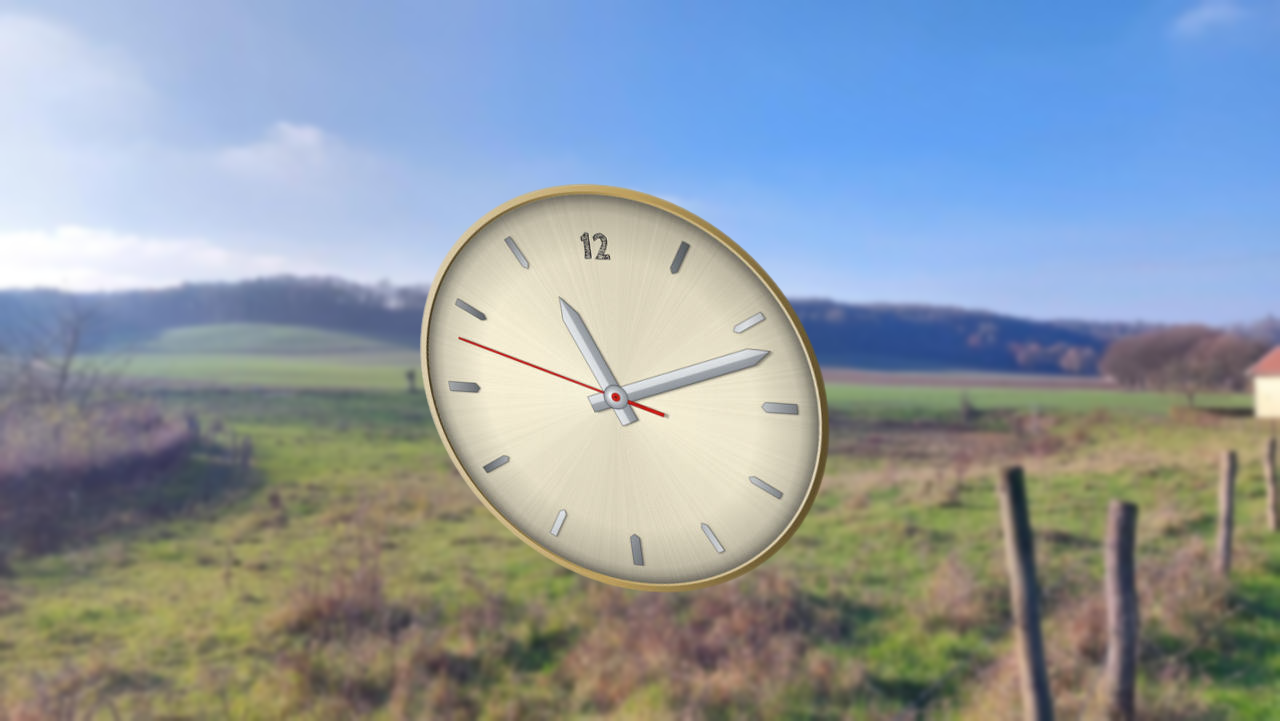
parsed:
11,11,48
